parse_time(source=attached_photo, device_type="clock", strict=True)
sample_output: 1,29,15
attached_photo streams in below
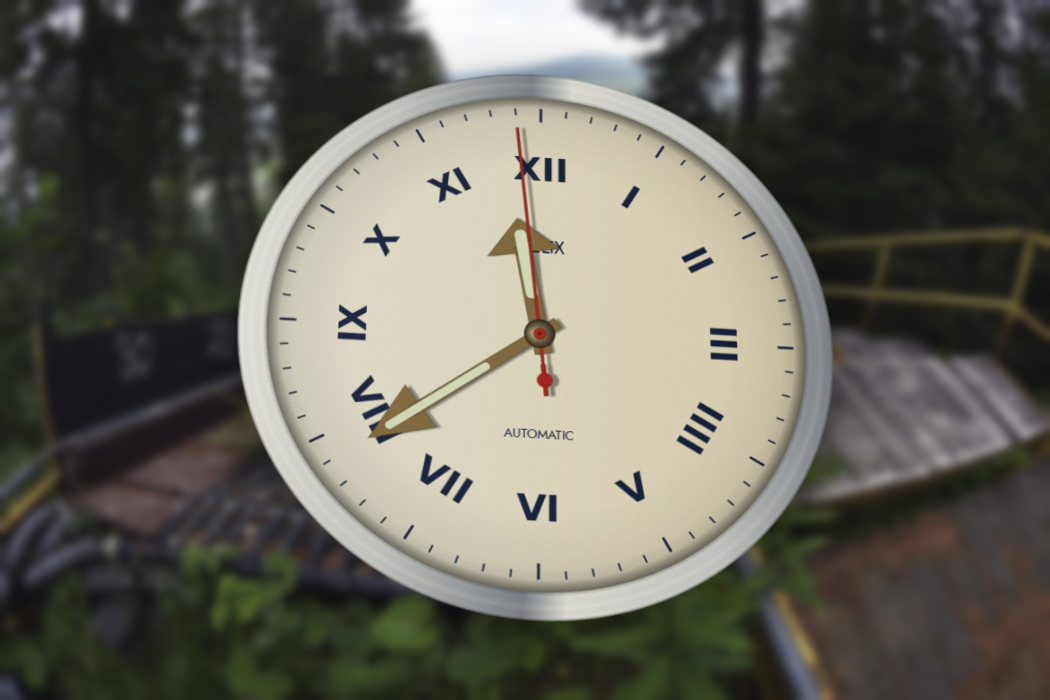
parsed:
11,38,59
